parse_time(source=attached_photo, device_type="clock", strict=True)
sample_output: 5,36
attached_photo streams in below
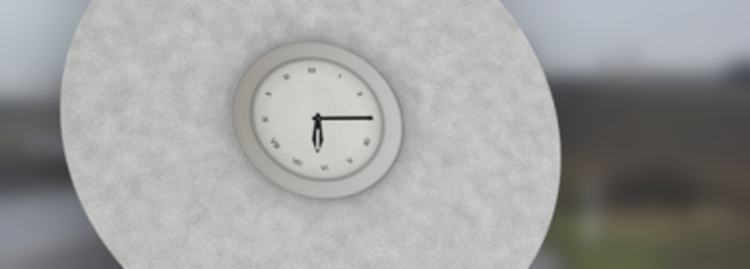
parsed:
6,15
